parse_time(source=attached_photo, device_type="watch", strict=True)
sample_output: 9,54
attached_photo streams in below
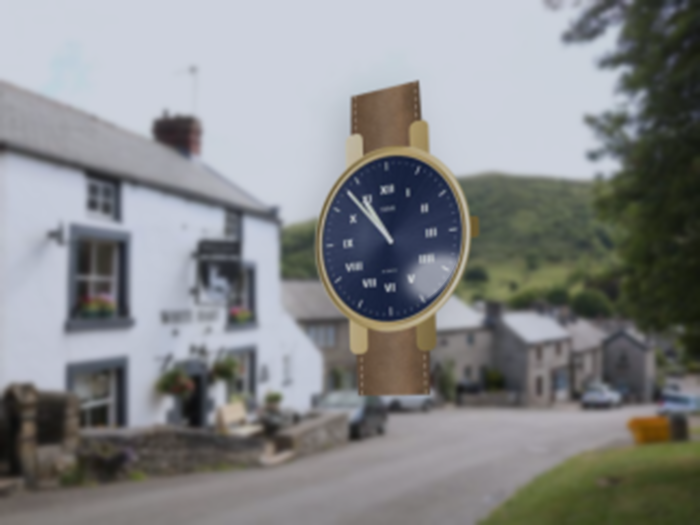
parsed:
10,53
